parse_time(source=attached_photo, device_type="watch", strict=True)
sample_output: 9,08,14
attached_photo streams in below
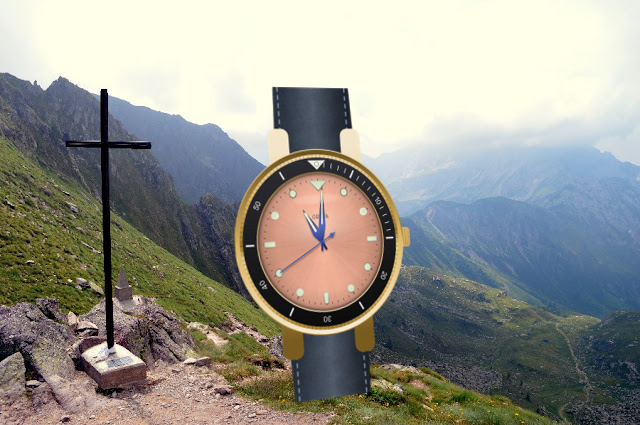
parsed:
11,00,40
